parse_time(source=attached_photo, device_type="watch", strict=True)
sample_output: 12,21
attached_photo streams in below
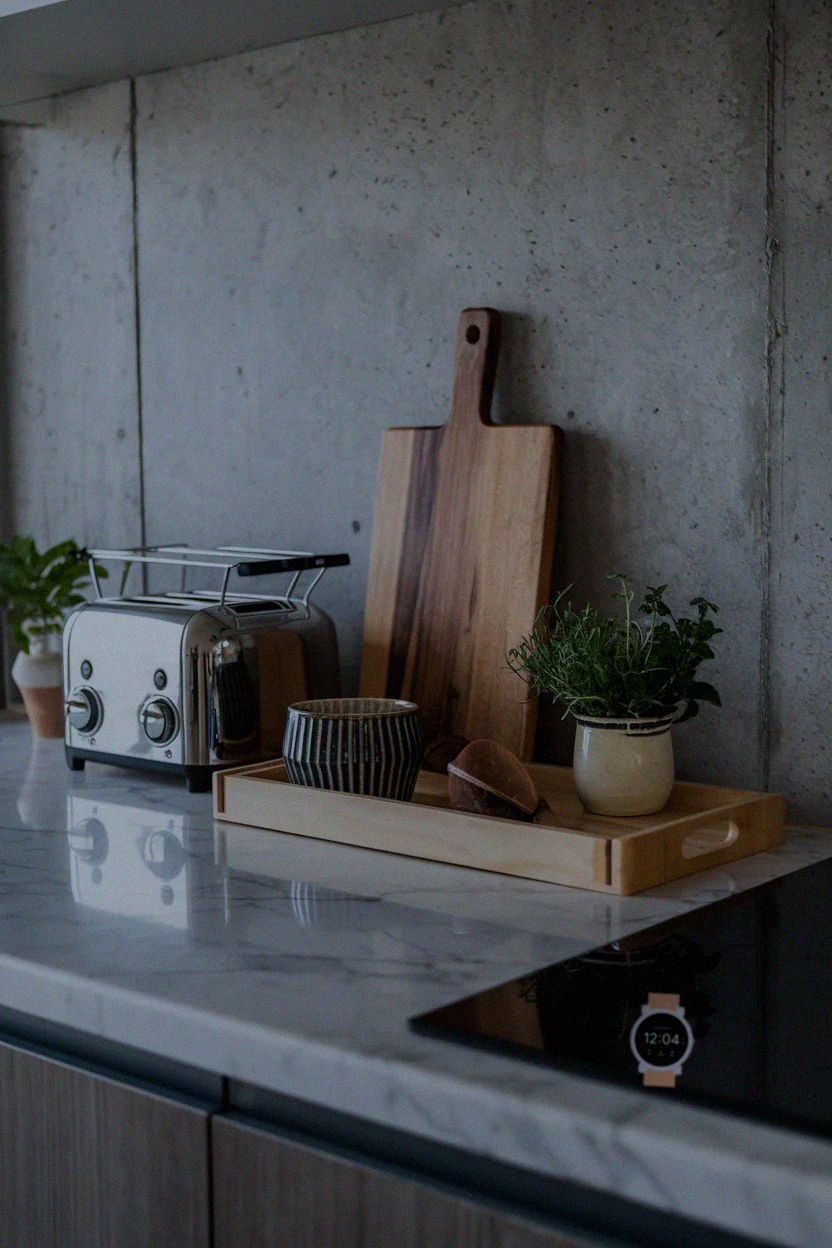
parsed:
12,04
